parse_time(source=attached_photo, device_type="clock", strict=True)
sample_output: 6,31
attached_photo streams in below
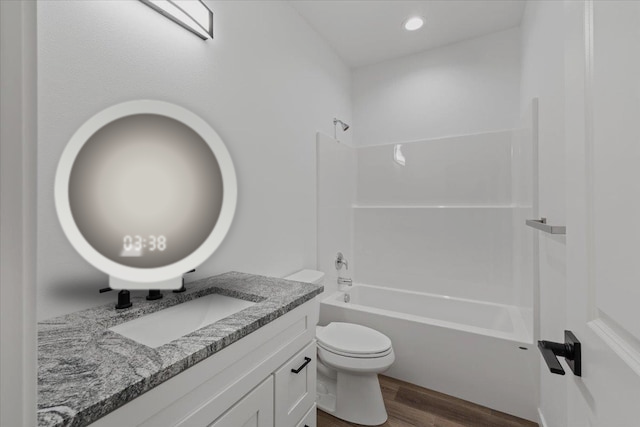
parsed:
3,38
